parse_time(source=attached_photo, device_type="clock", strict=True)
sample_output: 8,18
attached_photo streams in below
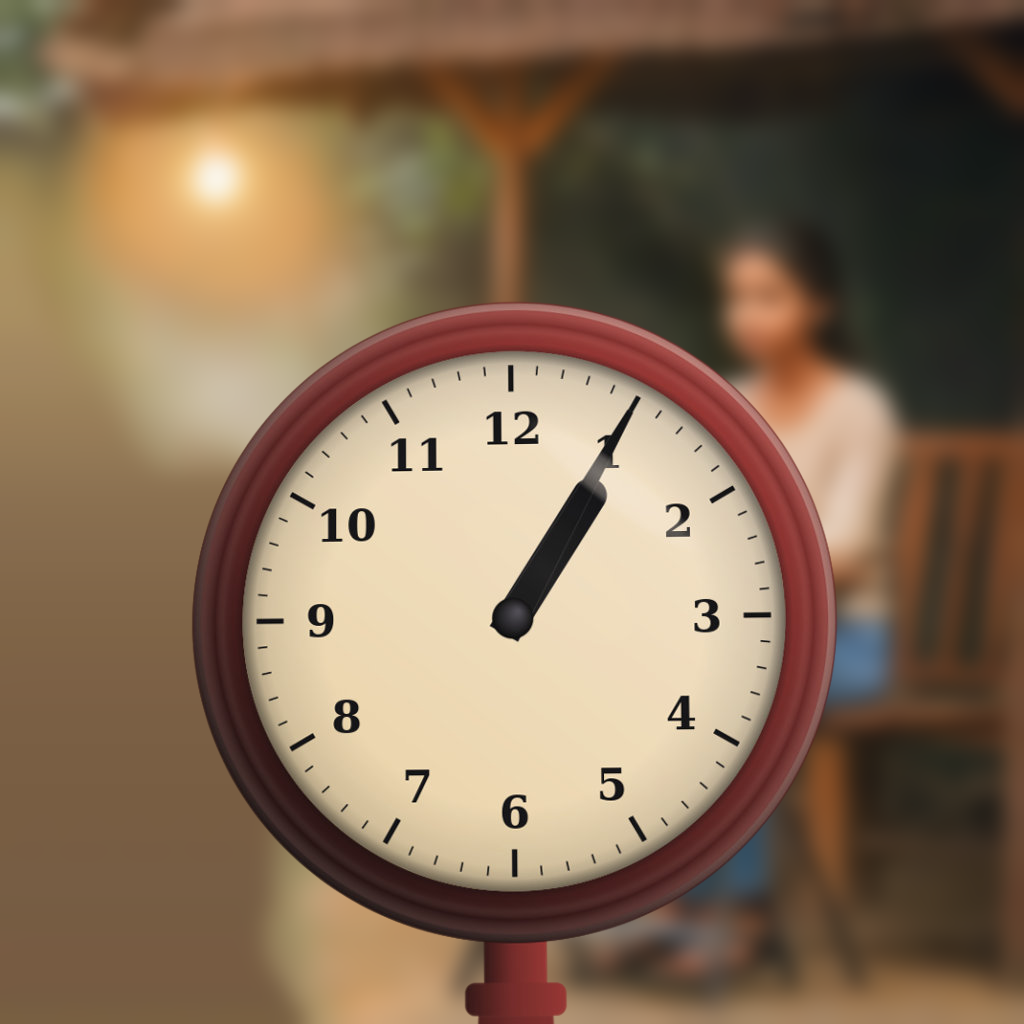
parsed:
1,05
